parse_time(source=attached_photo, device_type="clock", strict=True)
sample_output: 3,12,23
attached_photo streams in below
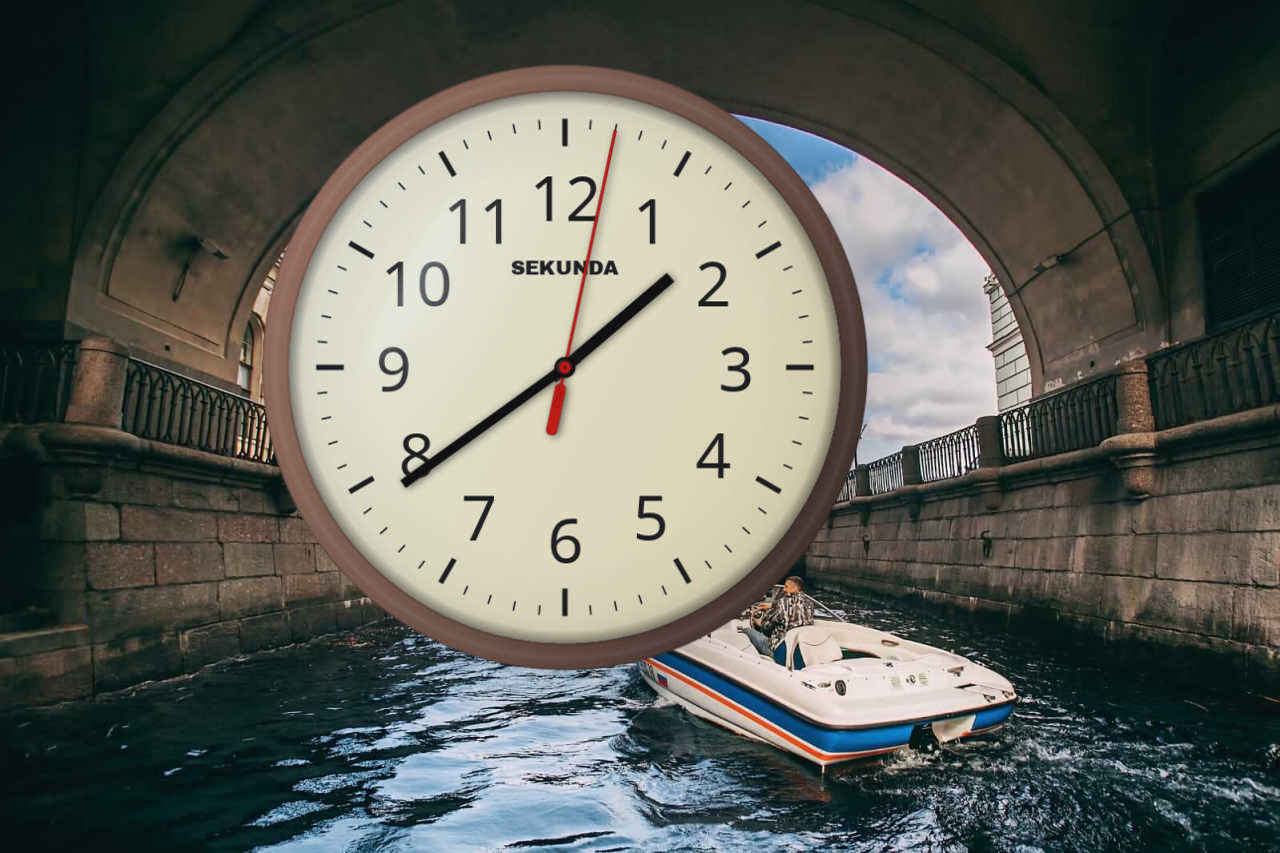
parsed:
1,39,02
